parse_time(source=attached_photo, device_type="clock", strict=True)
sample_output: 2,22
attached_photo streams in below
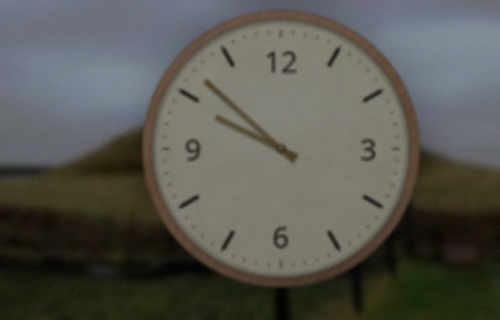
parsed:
9,52
